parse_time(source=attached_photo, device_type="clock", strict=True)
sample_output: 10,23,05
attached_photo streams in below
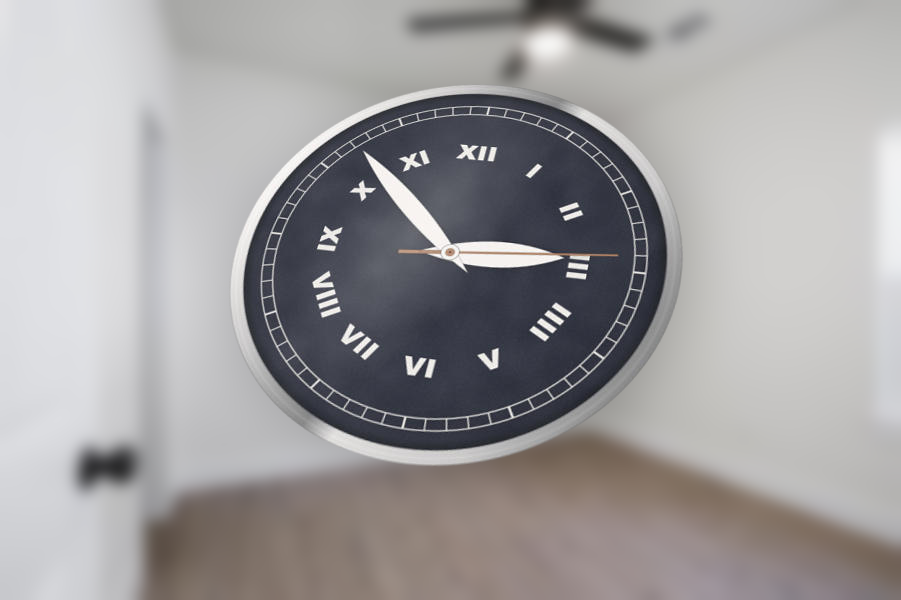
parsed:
2,52,14
